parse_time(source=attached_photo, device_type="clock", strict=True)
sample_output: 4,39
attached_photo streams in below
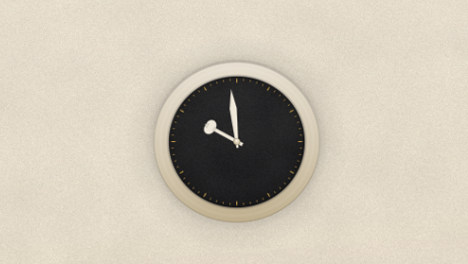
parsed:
9,59
